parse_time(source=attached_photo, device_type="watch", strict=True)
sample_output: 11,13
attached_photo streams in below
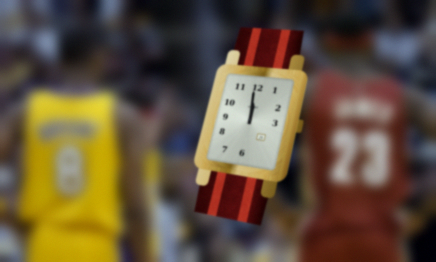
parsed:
11,59
